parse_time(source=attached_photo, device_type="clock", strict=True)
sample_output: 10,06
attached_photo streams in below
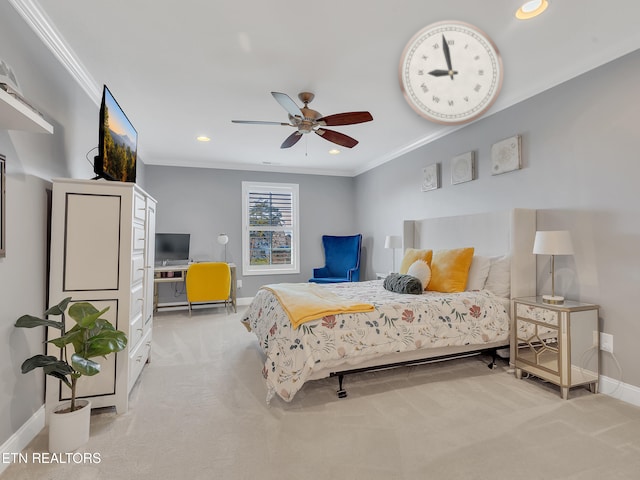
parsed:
8,58
